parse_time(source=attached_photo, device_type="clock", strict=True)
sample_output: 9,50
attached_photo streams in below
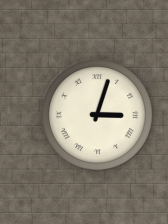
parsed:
3,03
